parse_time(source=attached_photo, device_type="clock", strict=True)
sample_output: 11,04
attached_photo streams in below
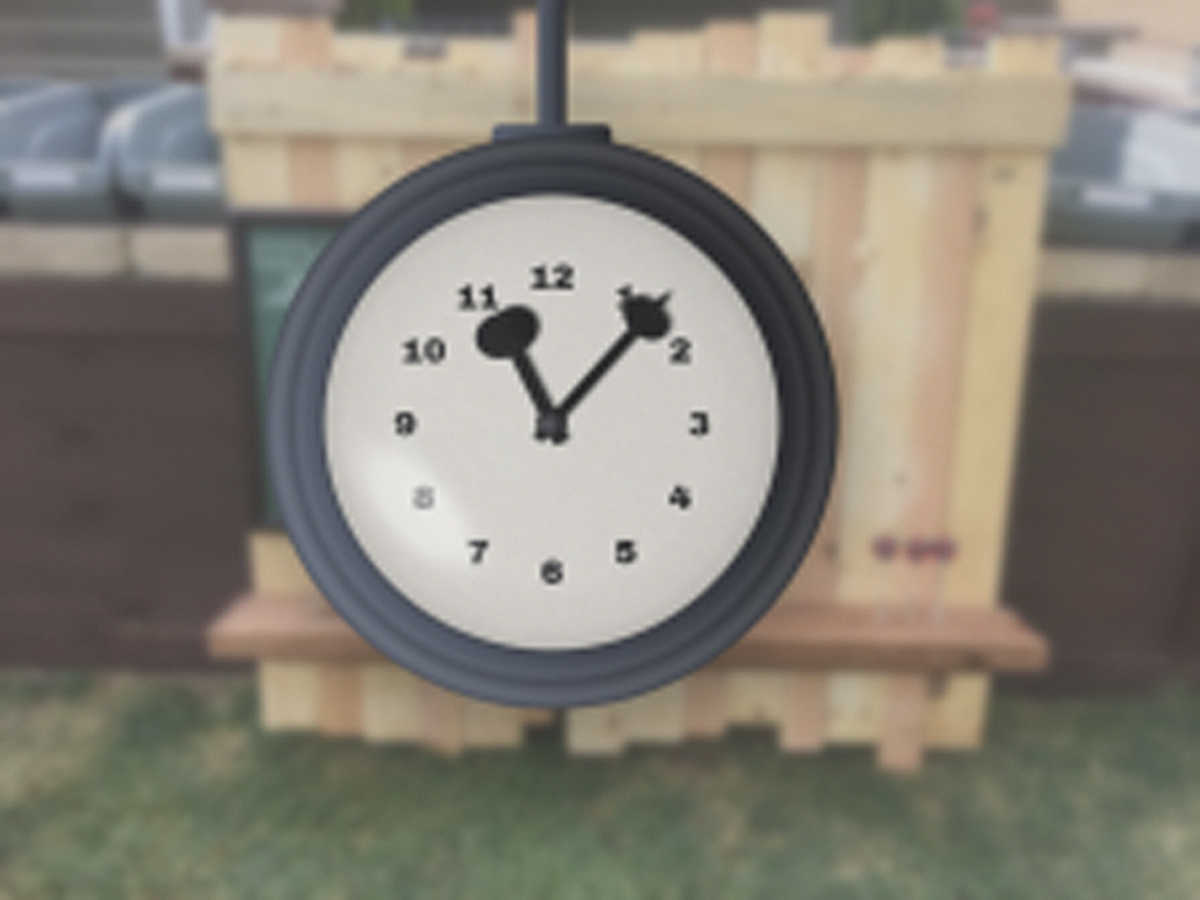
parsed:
11,07
